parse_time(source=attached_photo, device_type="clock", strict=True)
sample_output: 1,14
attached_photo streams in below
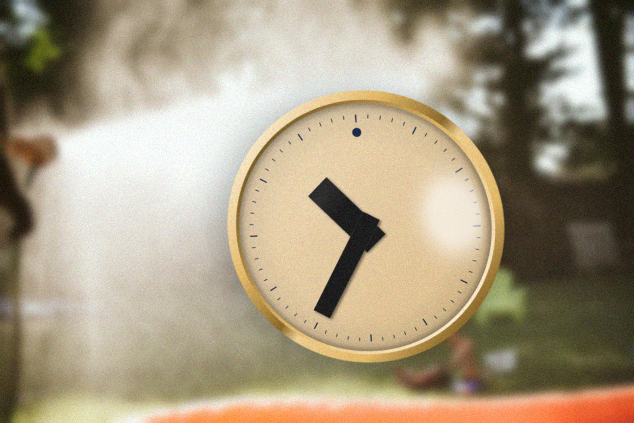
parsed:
10,35
